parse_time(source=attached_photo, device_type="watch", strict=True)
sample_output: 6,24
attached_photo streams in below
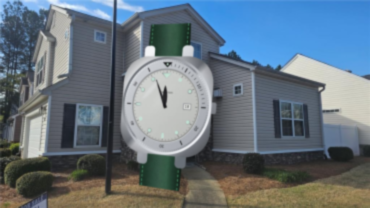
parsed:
11,56
